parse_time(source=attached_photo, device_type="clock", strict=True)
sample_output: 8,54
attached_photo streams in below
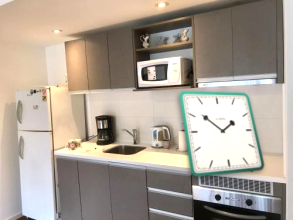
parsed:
1,52
